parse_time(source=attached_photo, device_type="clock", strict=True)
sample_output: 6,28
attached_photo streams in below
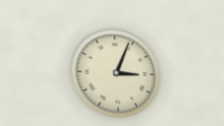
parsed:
3,04
